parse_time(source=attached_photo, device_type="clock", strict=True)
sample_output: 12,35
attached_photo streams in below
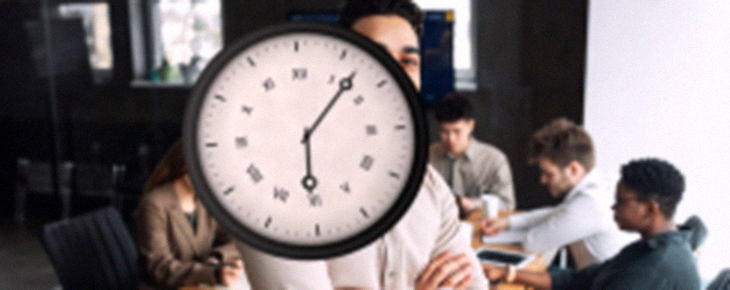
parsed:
6,07
